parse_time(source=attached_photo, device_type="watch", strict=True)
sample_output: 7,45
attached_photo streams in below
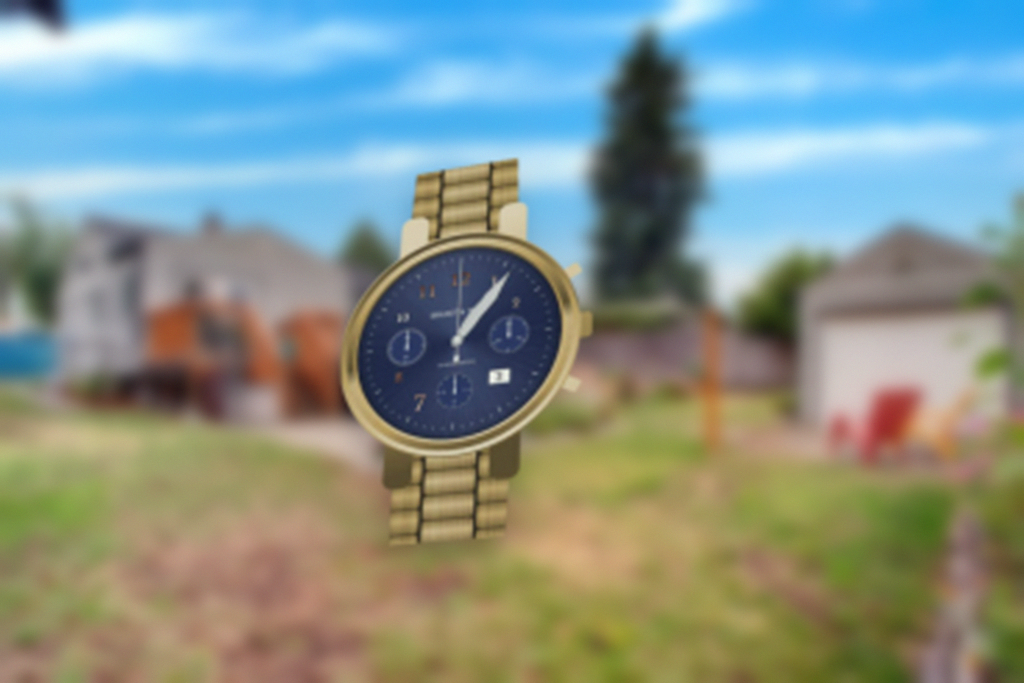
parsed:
1,06
